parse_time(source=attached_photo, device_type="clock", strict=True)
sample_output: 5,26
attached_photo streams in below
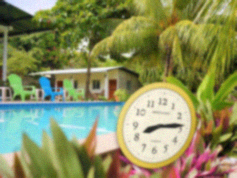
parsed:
8,14
